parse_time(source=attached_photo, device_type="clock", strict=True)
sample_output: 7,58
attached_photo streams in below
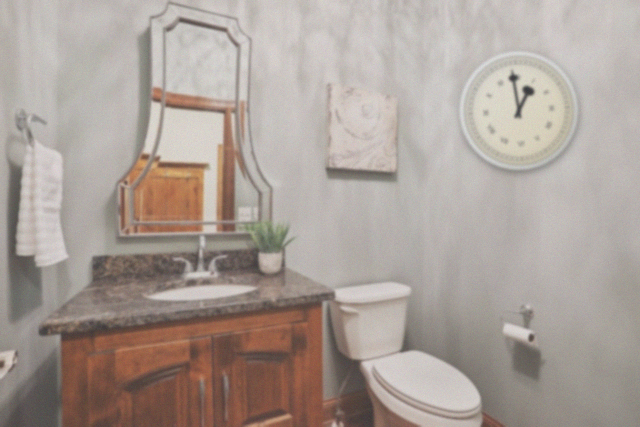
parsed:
12,59
